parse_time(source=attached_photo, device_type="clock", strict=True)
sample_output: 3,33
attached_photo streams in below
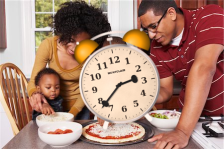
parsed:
2,38
